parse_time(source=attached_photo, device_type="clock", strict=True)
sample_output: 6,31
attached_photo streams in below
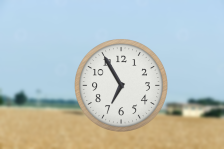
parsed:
6,55
